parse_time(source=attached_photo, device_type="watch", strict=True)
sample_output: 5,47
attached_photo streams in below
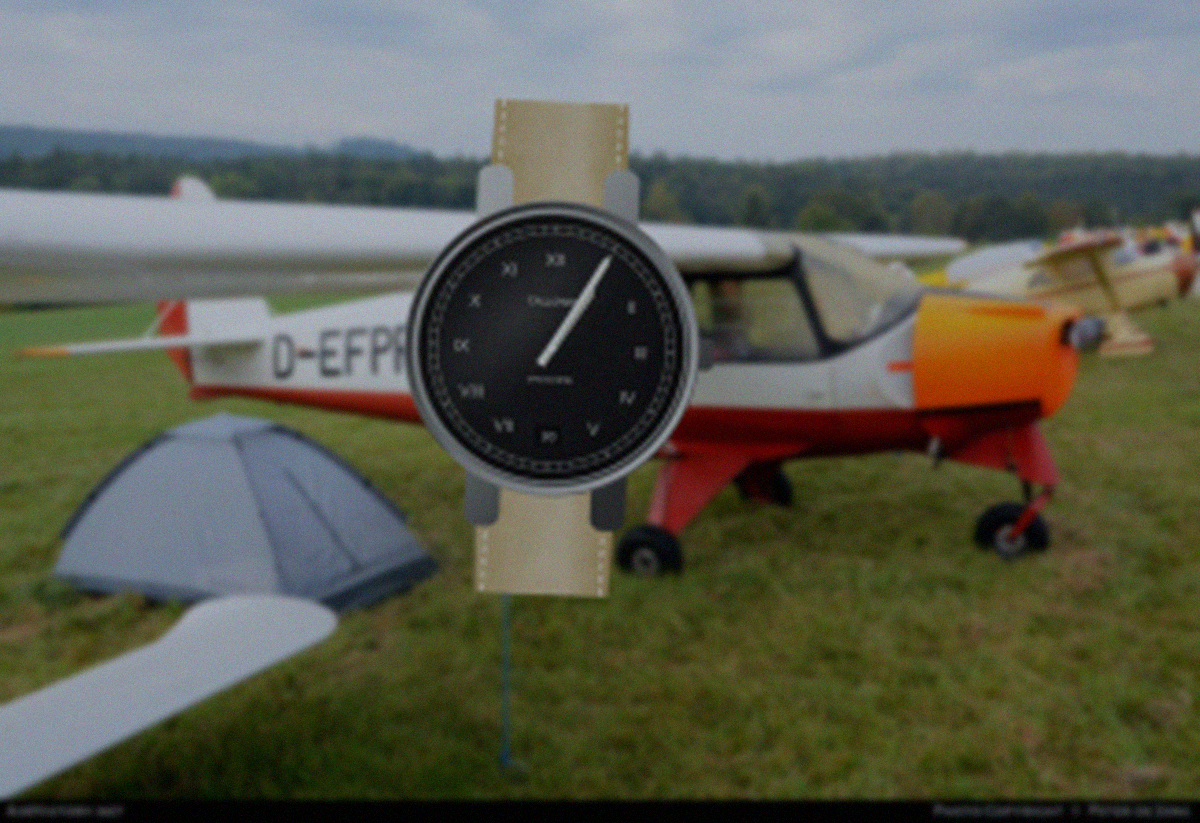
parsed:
1,05
